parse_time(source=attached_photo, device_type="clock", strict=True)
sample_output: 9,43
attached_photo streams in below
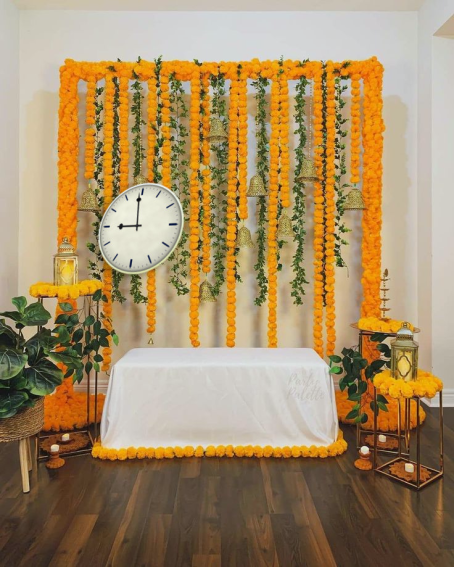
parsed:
8,59
